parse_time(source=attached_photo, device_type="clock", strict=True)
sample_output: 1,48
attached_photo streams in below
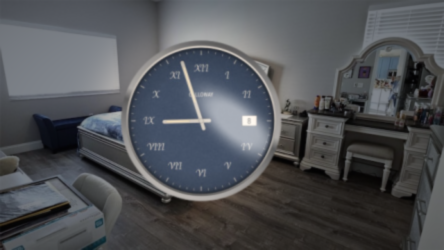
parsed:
8,57
